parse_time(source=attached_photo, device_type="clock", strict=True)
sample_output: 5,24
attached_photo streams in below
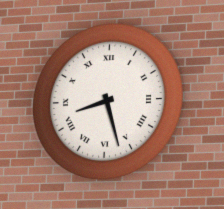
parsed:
8,27
